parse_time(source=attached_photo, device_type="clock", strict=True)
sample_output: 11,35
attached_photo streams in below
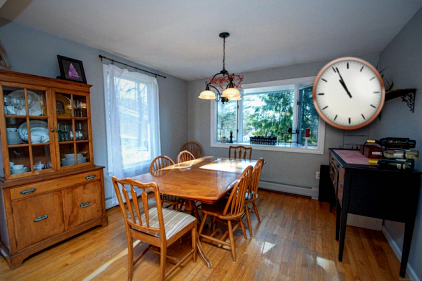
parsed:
10,56
